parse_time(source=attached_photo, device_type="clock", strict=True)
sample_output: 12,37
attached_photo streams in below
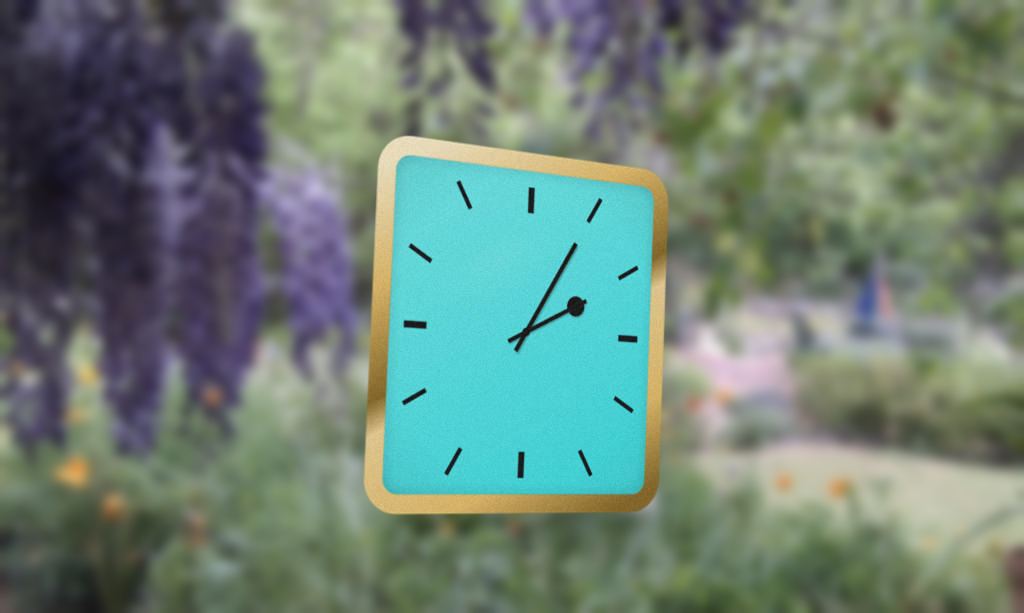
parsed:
2,05
